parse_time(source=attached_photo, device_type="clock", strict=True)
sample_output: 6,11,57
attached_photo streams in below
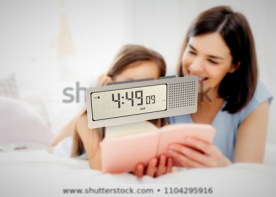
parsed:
4,49,09
